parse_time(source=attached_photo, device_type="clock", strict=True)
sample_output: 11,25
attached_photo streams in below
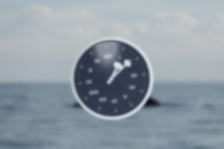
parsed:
1,09
